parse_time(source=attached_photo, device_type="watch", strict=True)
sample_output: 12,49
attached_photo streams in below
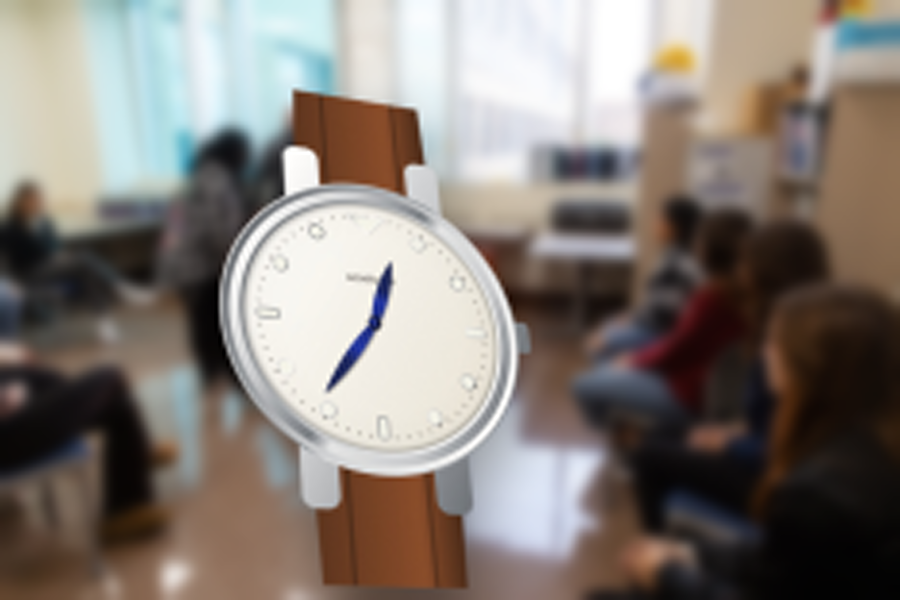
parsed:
12,36
